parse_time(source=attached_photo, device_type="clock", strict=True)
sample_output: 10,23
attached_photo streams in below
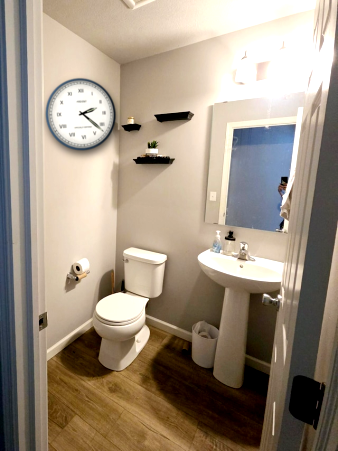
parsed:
2,22
